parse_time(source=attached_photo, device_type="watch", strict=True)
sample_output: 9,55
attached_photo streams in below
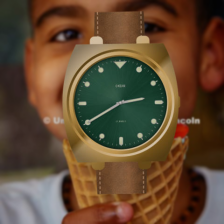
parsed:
2,40
